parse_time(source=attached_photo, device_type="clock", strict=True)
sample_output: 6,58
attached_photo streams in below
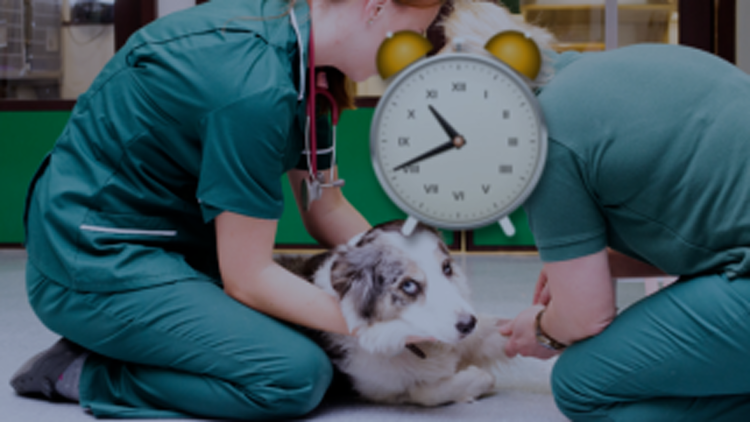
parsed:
10,41
